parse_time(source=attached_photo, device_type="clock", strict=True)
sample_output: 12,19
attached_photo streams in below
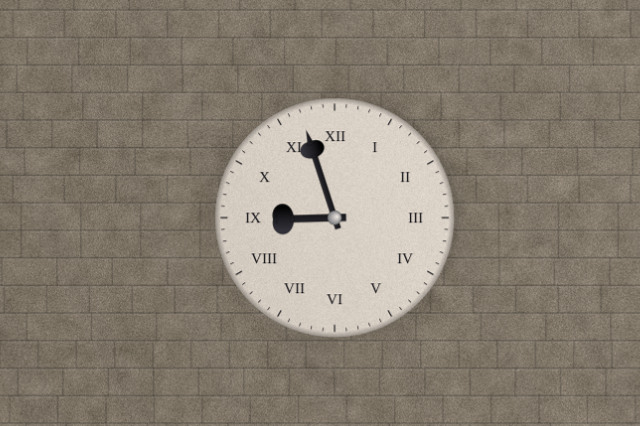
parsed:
8,57
